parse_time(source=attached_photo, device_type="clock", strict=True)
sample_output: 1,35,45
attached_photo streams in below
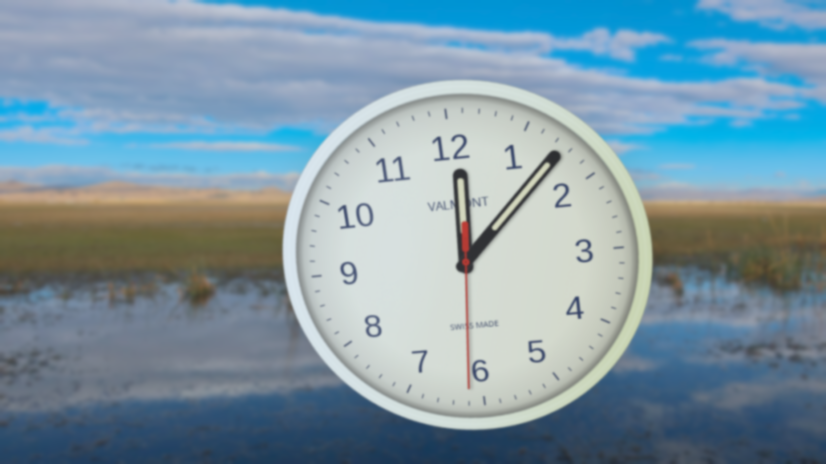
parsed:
12,07,31
